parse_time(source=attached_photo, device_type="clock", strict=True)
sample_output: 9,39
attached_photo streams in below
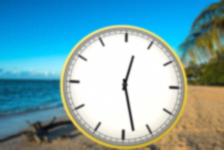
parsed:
12,28
